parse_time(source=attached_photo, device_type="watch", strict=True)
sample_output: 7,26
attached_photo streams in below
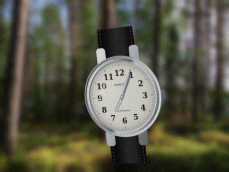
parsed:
7,04
